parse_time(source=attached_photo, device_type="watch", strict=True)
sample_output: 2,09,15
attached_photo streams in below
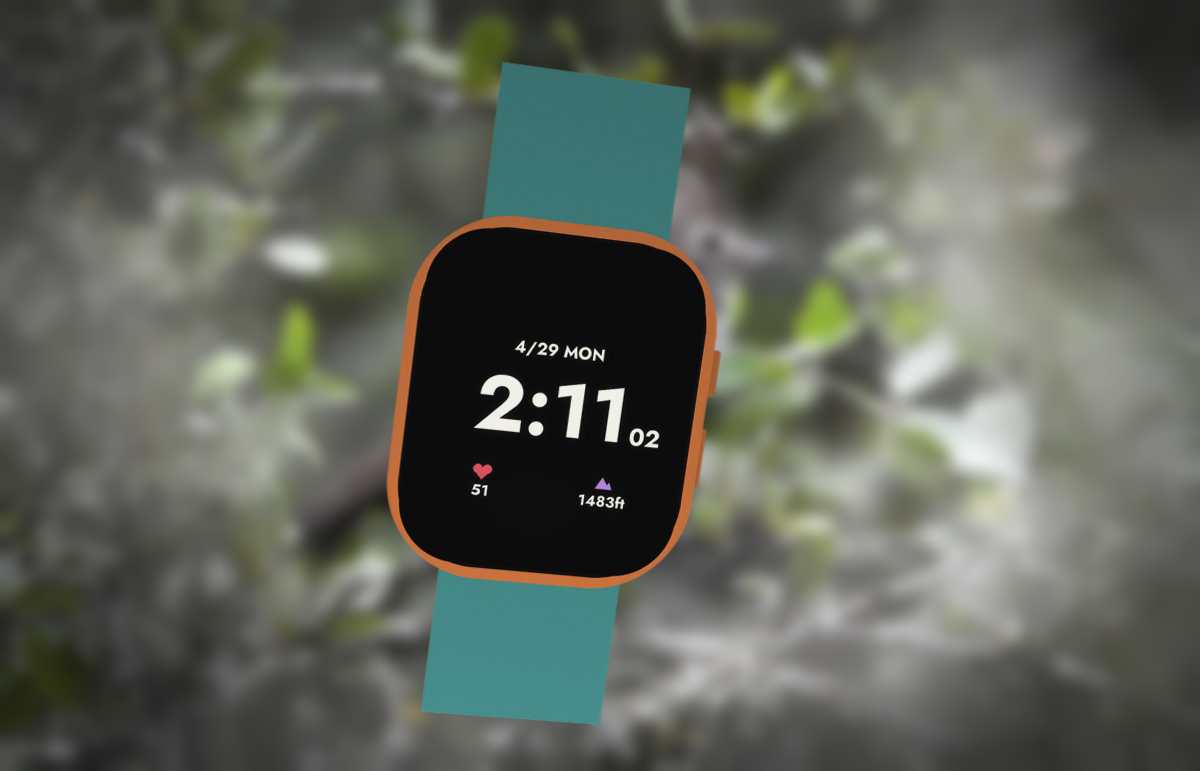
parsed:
2,11,02
